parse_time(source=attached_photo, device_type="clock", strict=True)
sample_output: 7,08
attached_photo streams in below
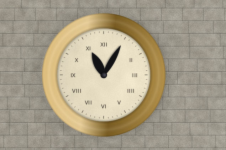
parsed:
11,05
